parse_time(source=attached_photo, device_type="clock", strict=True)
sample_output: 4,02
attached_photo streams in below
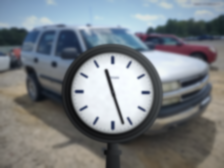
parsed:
11,27
